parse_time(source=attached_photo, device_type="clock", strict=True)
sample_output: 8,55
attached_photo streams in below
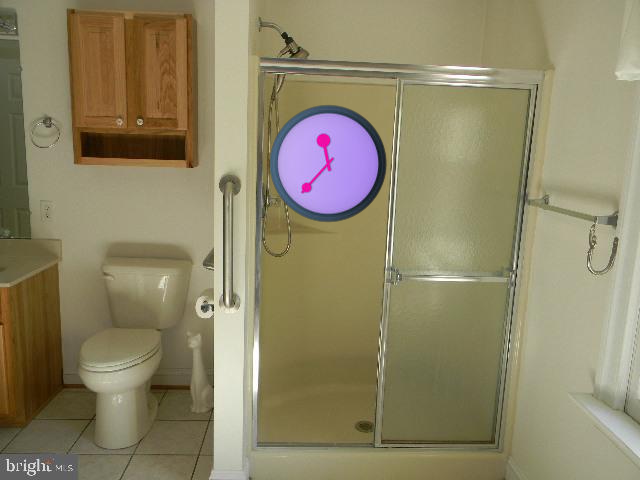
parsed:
11,37
